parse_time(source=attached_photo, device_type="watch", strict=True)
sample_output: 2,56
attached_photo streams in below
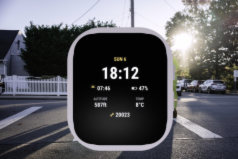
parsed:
18,12
